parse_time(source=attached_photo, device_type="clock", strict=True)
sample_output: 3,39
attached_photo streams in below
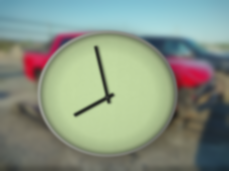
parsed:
7,58
